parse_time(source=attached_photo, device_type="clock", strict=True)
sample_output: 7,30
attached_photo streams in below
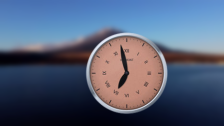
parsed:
6,58
